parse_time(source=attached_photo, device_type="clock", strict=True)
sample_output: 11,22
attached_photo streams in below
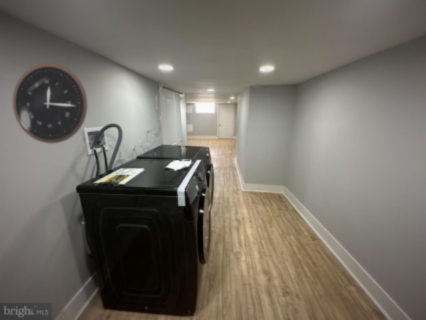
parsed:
12,16
